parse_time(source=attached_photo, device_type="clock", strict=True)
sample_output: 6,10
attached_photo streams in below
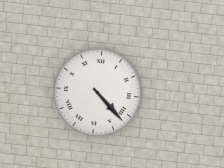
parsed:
4,22
